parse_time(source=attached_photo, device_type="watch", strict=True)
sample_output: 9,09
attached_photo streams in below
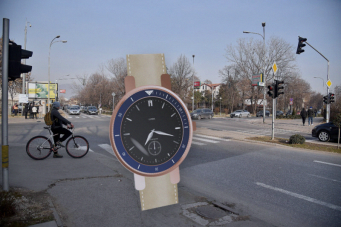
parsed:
7,18
